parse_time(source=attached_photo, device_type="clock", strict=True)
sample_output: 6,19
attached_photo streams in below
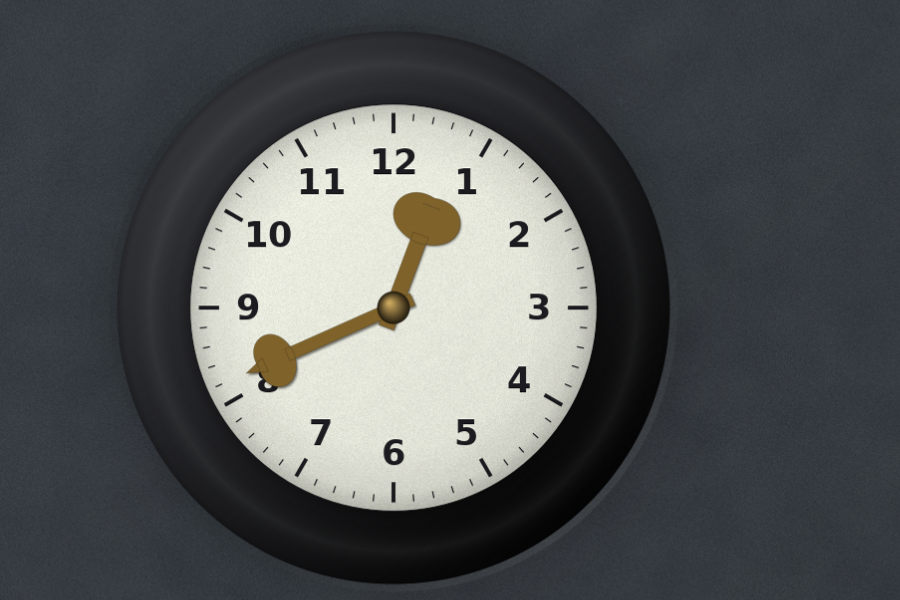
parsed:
12,41
